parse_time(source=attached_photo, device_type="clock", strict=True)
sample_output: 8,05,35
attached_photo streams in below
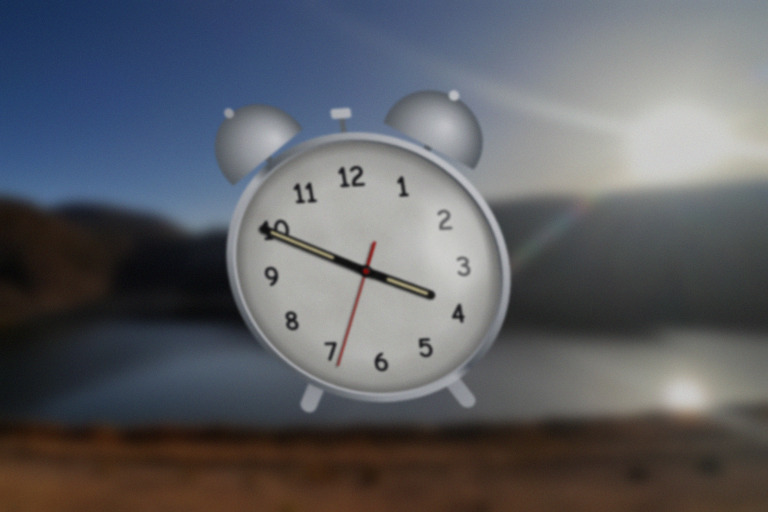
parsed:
3,49,34
